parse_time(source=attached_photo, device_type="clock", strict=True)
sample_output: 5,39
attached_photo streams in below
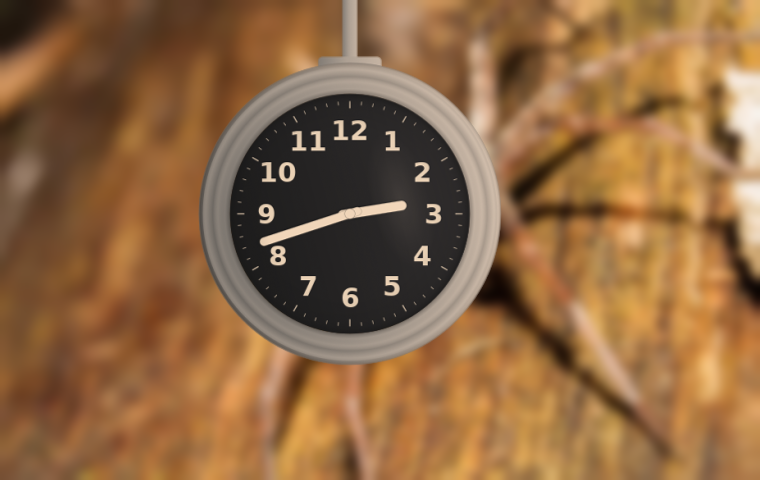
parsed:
2,42
